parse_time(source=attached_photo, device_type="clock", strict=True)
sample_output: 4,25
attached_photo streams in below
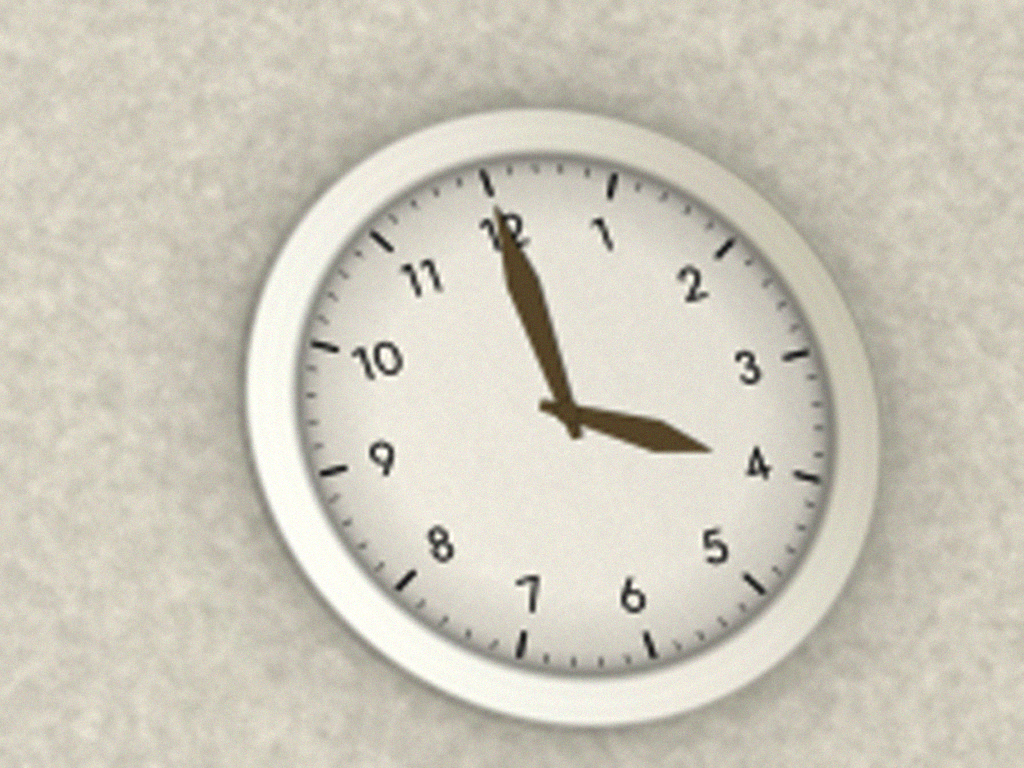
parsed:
4,00
